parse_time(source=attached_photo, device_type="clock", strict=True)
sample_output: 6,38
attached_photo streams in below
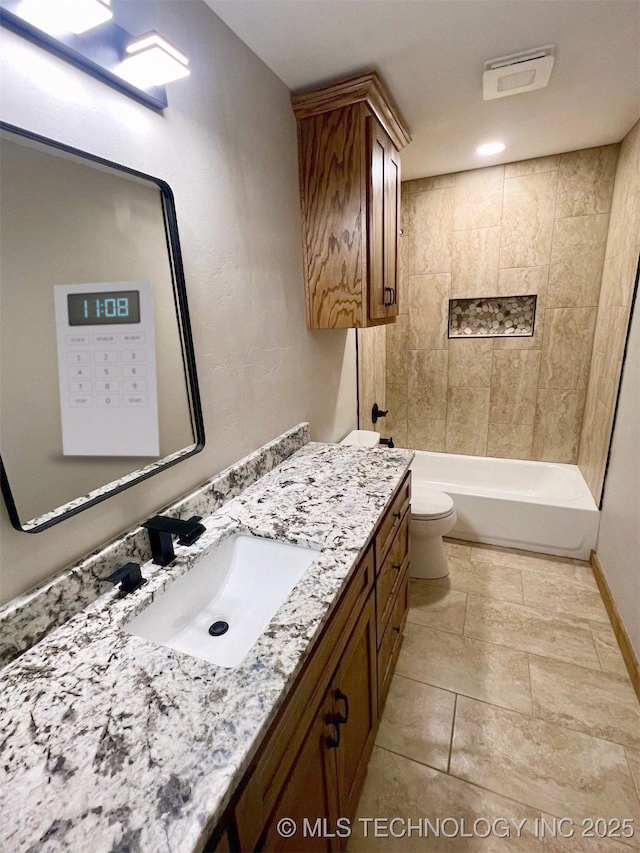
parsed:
11,08
